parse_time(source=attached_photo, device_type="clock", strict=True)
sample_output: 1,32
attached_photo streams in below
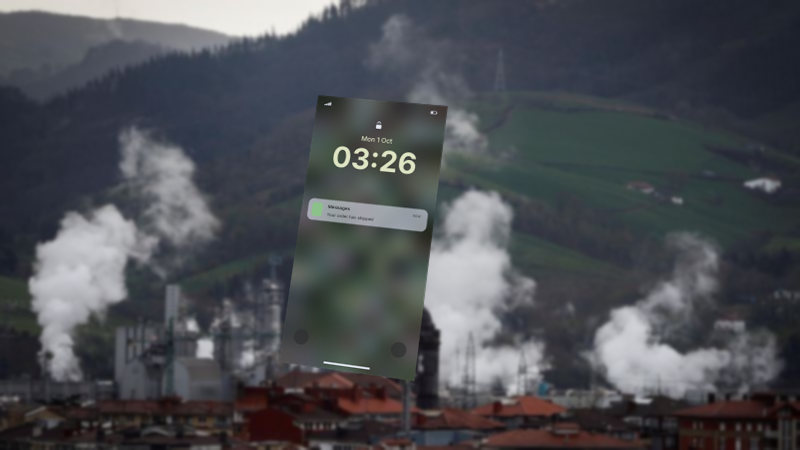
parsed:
3,26
